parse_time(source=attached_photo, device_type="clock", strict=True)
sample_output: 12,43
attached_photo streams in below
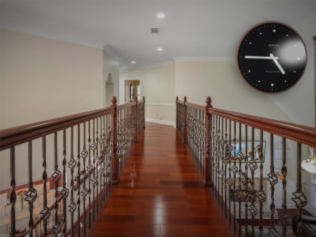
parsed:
4,45
